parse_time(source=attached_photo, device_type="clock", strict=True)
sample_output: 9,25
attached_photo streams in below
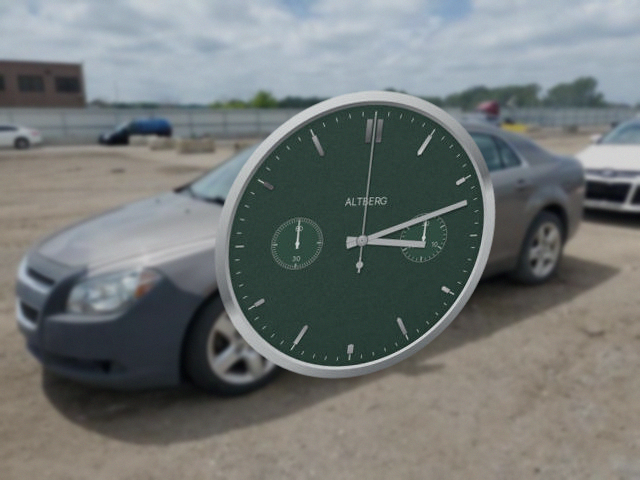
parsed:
3,12
